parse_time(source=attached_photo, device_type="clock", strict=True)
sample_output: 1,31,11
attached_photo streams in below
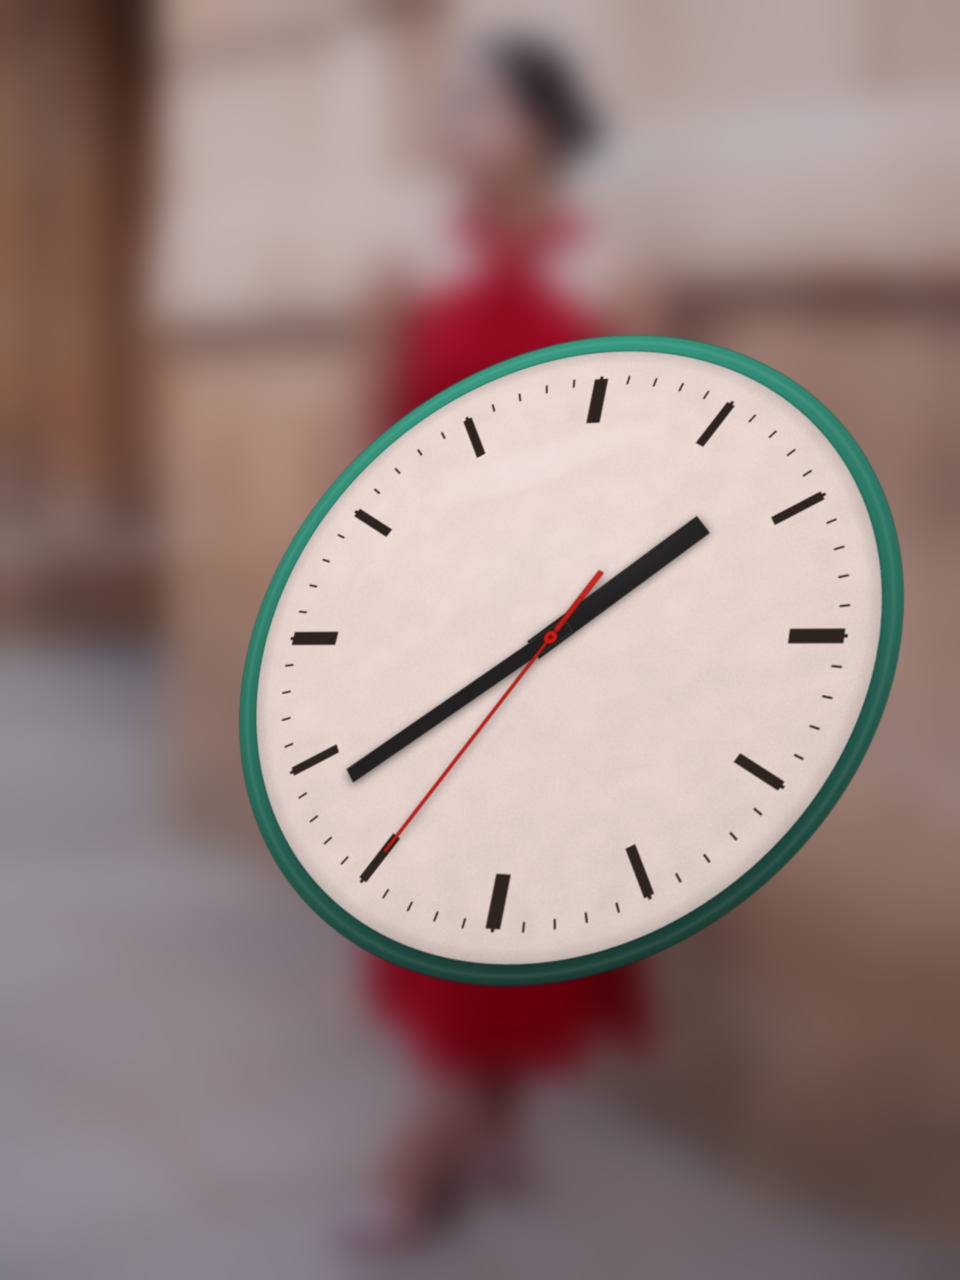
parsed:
1,38,35
